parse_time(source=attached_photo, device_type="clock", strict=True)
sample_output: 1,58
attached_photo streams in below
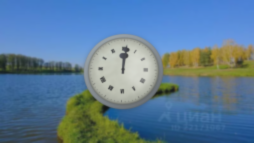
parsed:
12,01
